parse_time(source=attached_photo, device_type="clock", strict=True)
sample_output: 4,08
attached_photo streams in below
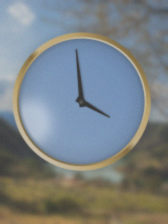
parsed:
3,59
